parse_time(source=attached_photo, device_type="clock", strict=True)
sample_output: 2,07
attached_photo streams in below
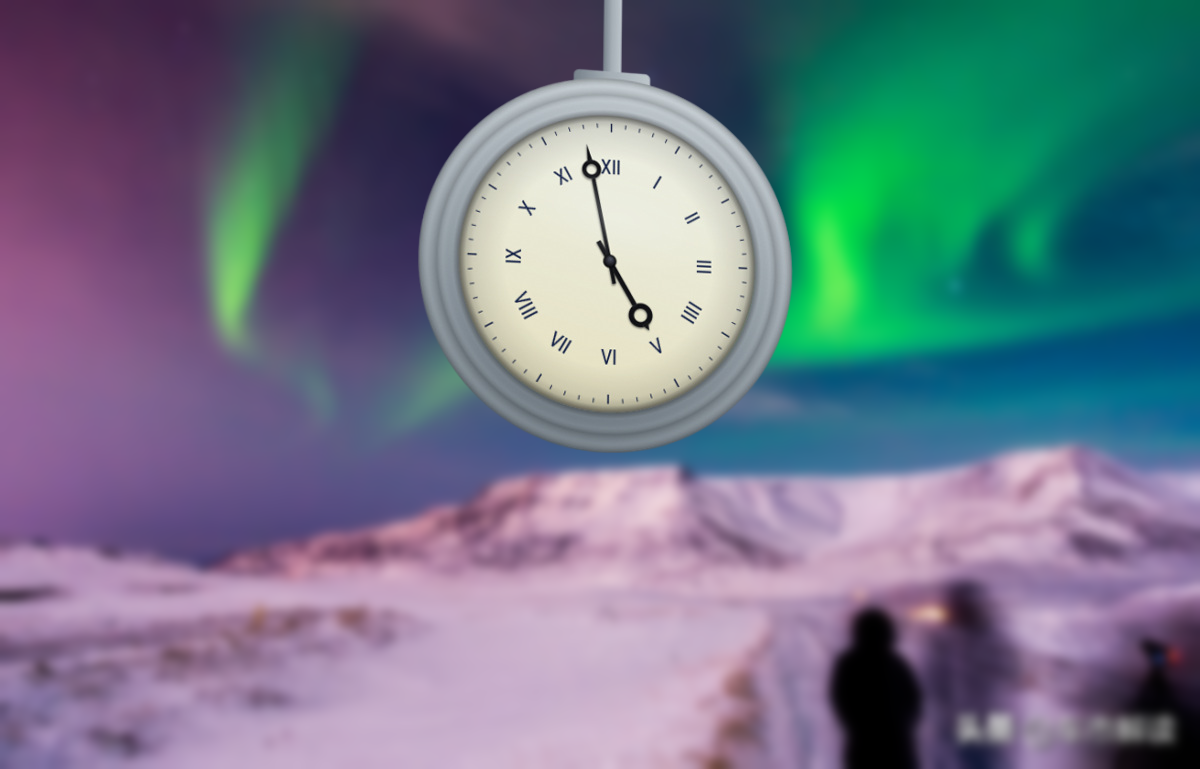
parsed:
4,58
